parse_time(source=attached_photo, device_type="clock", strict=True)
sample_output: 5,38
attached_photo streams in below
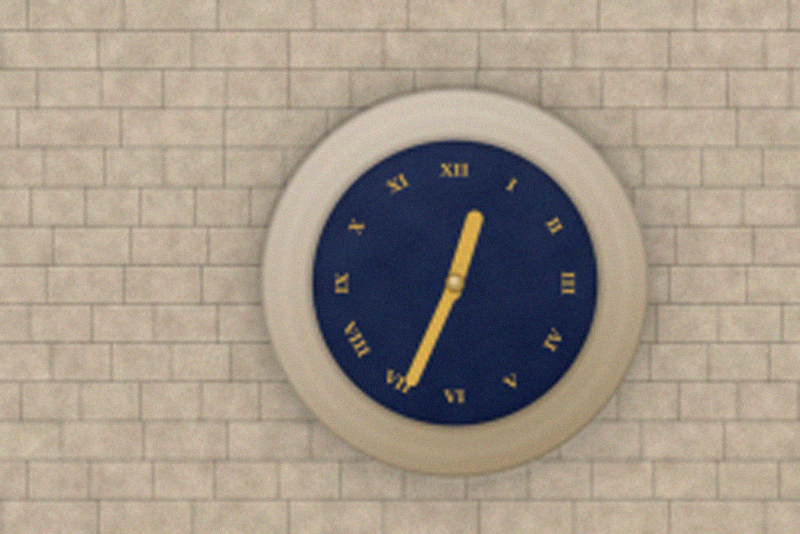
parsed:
12,34
